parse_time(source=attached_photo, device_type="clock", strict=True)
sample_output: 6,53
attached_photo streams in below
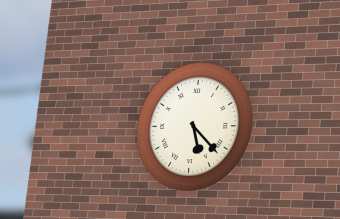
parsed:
5,22
